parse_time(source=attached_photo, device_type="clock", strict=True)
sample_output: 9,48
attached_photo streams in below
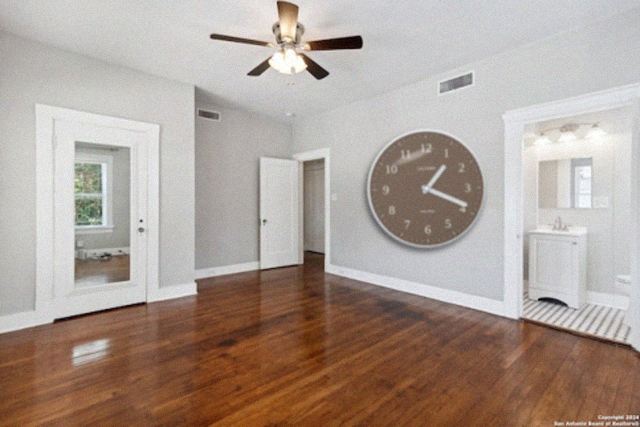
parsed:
1,19
